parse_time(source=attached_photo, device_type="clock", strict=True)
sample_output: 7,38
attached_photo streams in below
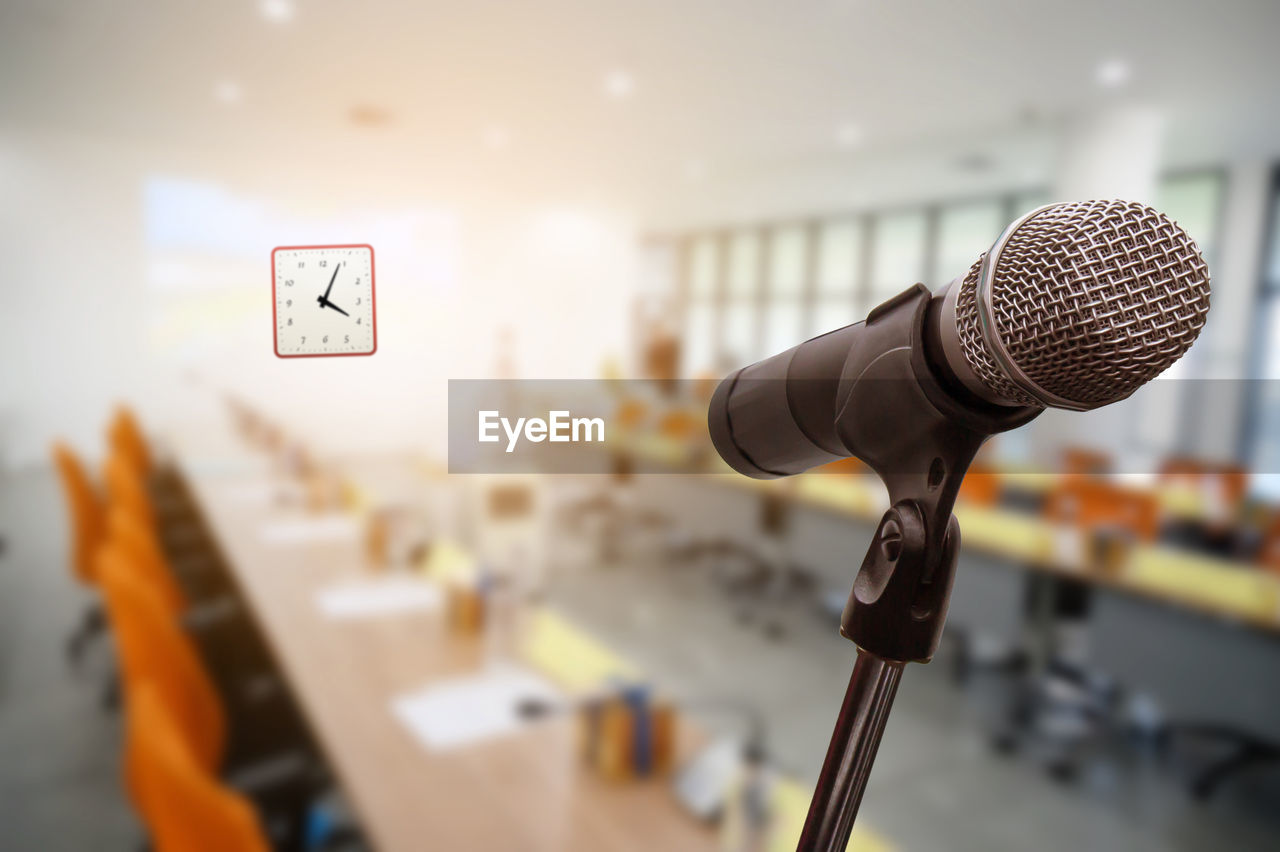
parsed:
4,04
